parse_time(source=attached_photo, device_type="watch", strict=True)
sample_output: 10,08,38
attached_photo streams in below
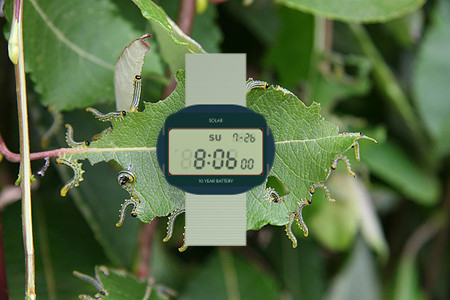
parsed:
8,06,00
